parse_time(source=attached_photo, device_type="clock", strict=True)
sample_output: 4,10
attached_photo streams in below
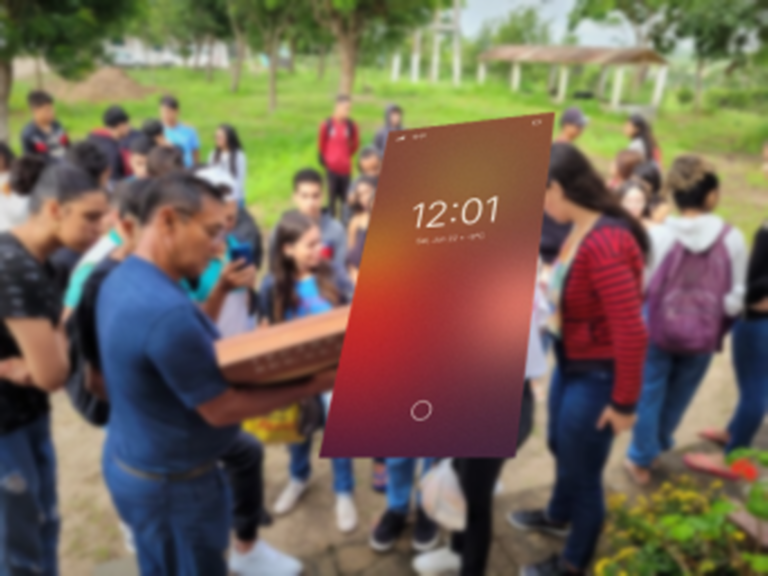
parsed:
12,01
